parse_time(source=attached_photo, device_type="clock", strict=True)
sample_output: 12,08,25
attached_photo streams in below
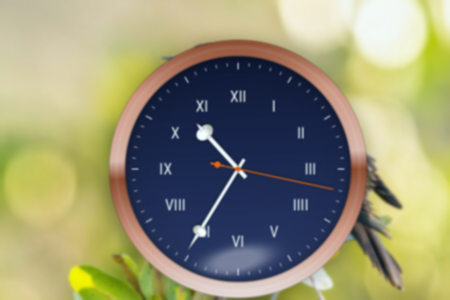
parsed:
10,35,17
